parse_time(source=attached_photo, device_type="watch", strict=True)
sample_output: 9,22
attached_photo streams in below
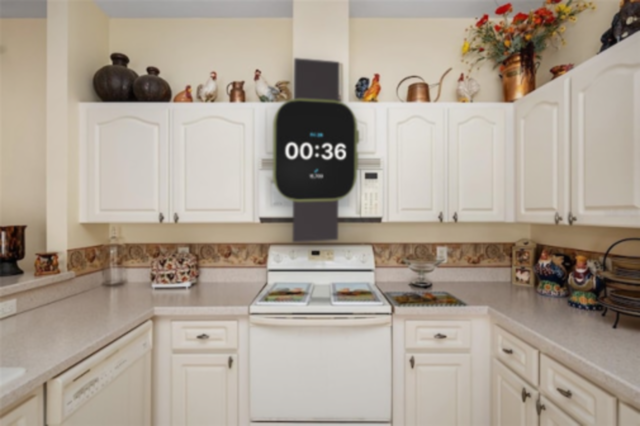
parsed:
0,36
